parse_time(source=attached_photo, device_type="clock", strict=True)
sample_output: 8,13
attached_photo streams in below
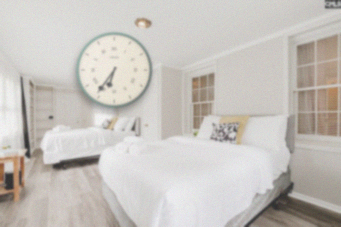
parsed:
6,36
